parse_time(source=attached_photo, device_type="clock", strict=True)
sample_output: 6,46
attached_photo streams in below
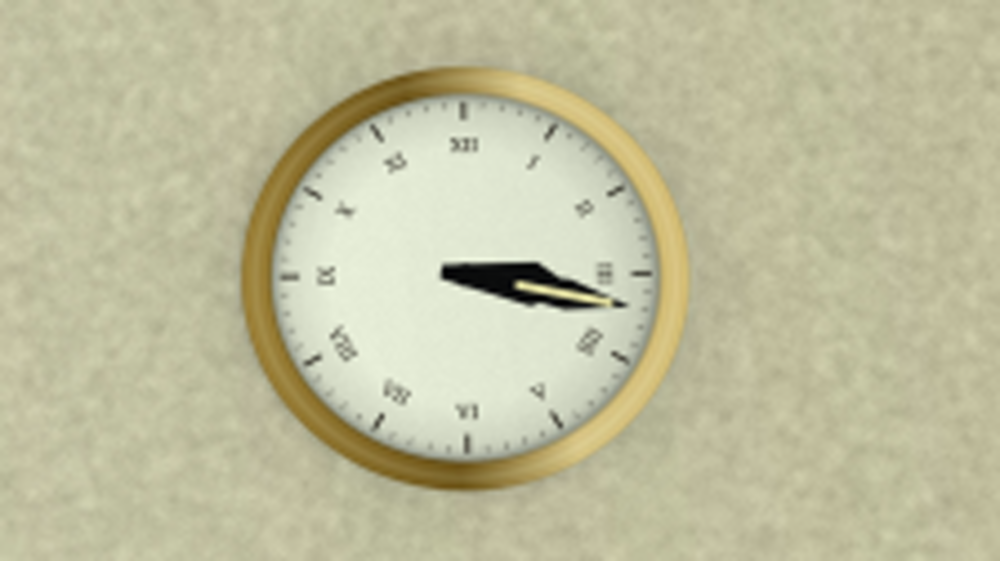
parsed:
3,17
